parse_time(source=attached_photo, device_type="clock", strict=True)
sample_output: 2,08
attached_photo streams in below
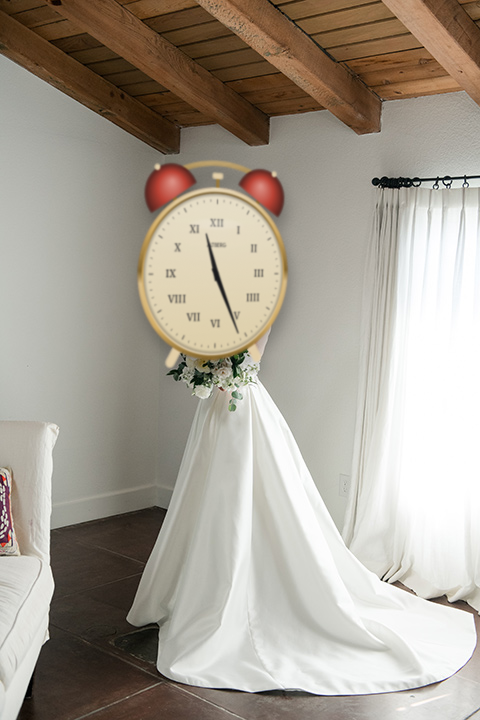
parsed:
11,26
